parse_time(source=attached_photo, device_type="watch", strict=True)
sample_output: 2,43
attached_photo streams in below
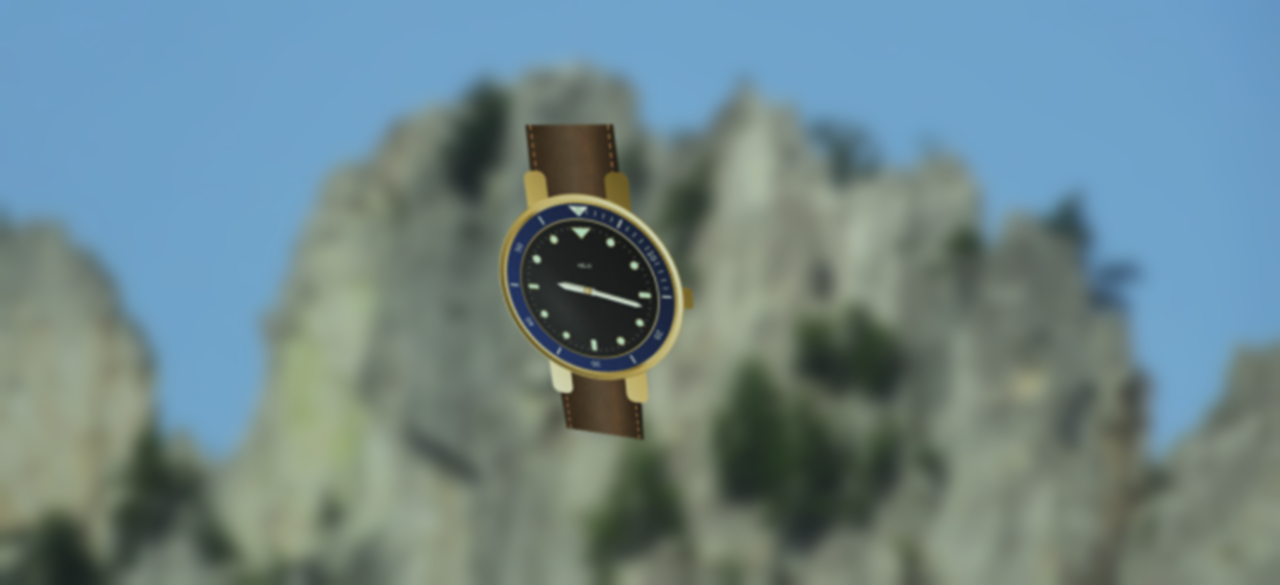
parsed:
9,17
